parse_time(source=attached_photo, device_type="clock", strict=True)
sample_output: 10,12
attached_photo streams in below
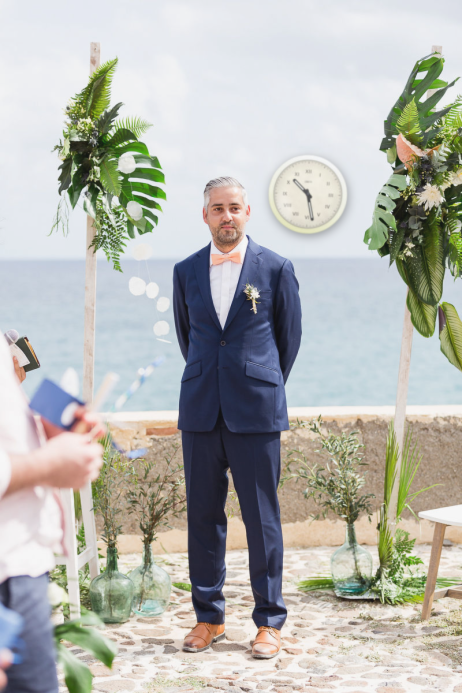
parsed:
10,28
